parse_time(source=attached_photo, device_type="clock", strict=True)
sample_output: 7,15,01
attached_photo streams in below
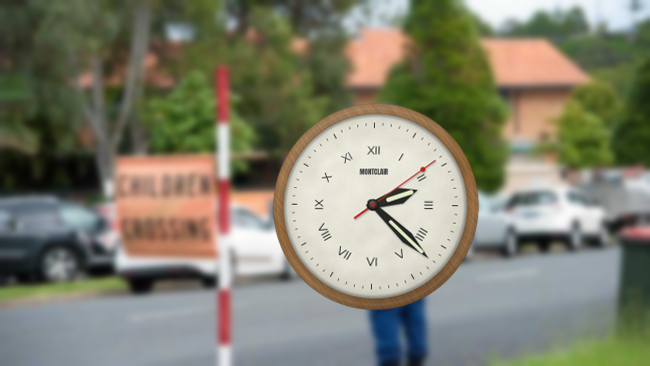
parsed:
2,22,09
